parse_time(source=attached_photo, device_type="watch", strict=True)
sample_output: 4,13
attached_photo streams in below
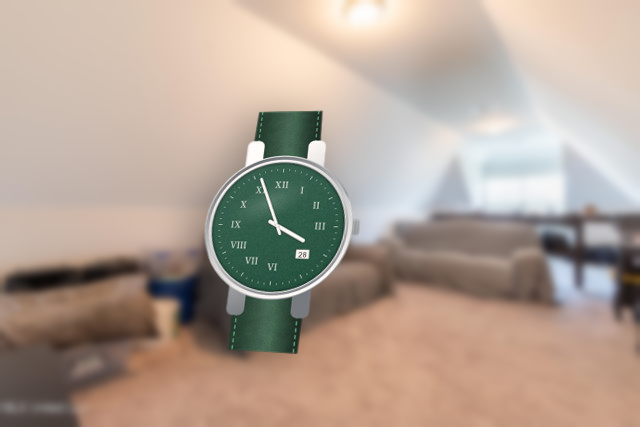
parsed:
3,56
